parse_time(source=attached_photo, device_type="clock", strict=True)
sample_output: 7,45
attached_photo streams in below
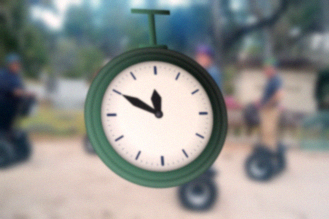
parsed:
11,50
